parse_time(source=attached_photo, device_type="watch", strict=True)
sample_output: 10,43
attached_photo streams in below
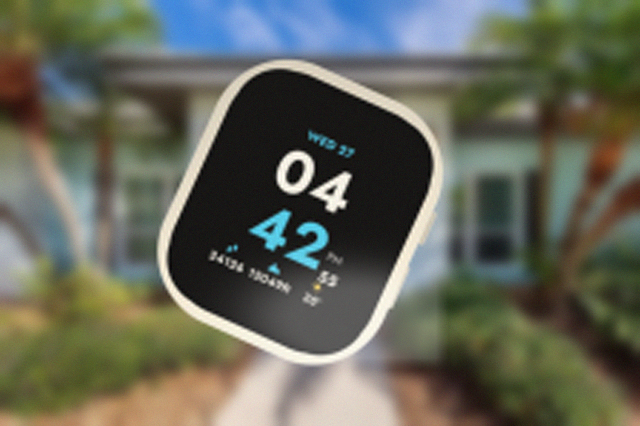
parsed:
4,42
